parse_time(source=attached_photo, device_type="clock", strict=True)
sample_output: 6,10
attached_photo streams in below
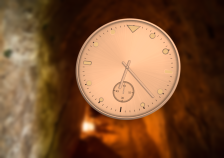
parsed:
6,22
